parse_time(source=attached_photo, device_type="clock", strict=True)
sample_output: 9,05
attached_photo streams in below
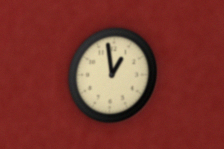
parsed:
12,58
